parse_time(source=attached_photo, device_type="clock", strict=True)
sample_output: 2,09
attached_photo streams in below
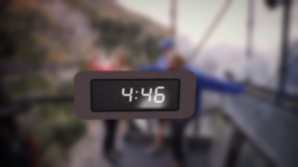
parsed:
4,46
